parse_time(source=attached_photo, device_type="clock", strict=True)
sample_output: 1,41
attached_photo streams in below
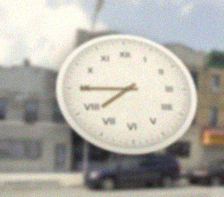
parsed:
7,45
